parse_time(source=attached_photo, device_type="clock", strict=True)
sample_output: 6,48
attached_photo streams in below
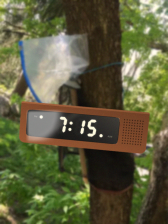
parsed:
7,15
